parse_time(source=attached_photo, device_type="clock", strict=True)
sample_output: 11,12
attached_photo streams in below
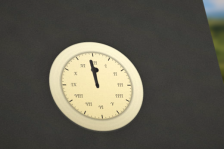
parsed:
11,59
